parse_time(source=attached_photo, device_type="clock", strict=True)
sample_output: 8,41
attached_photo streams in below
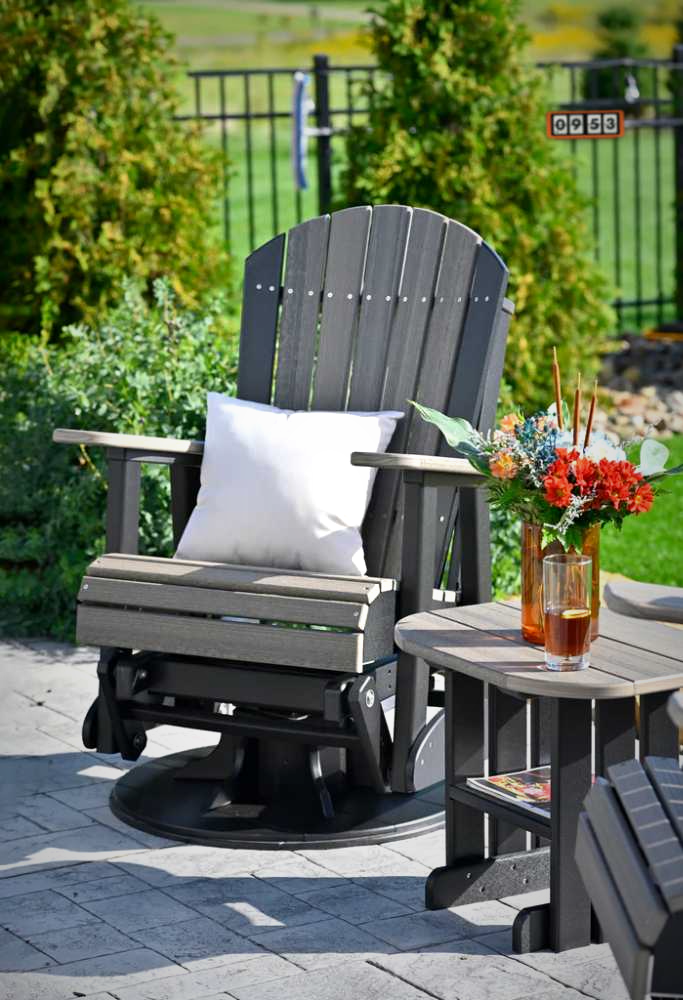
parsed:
9,53
